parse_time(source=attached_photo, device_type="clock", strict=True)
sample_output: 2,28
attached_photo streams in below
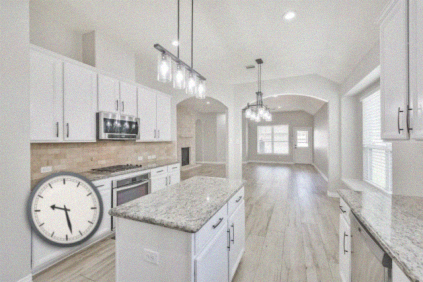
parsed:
9,28
